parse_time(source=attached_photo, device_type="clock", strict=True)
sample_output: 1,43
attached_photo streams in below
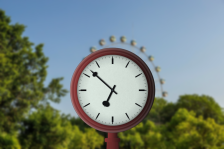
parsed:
6,52
